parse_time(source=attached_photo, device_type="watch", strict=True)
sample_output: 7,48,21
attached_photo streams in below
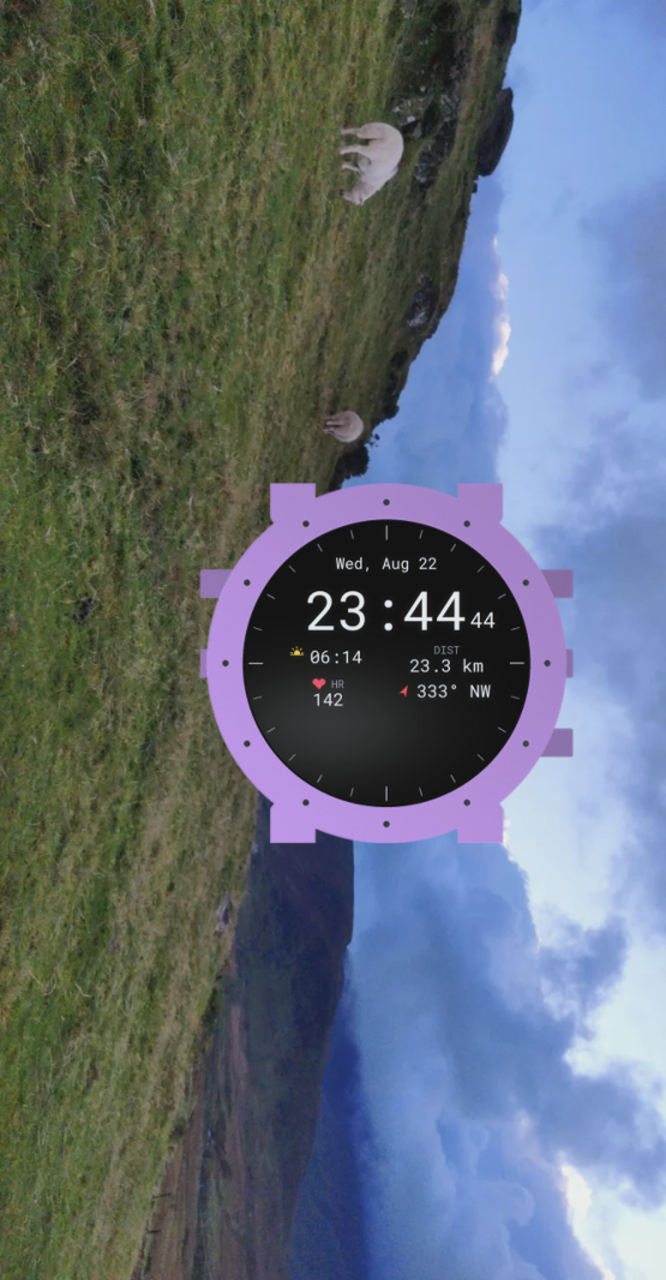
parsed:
23,44,44
